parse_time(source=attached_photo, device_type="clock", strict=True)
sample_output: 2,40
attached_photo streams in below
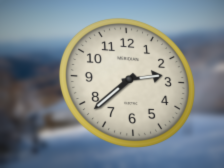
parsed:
2,38
